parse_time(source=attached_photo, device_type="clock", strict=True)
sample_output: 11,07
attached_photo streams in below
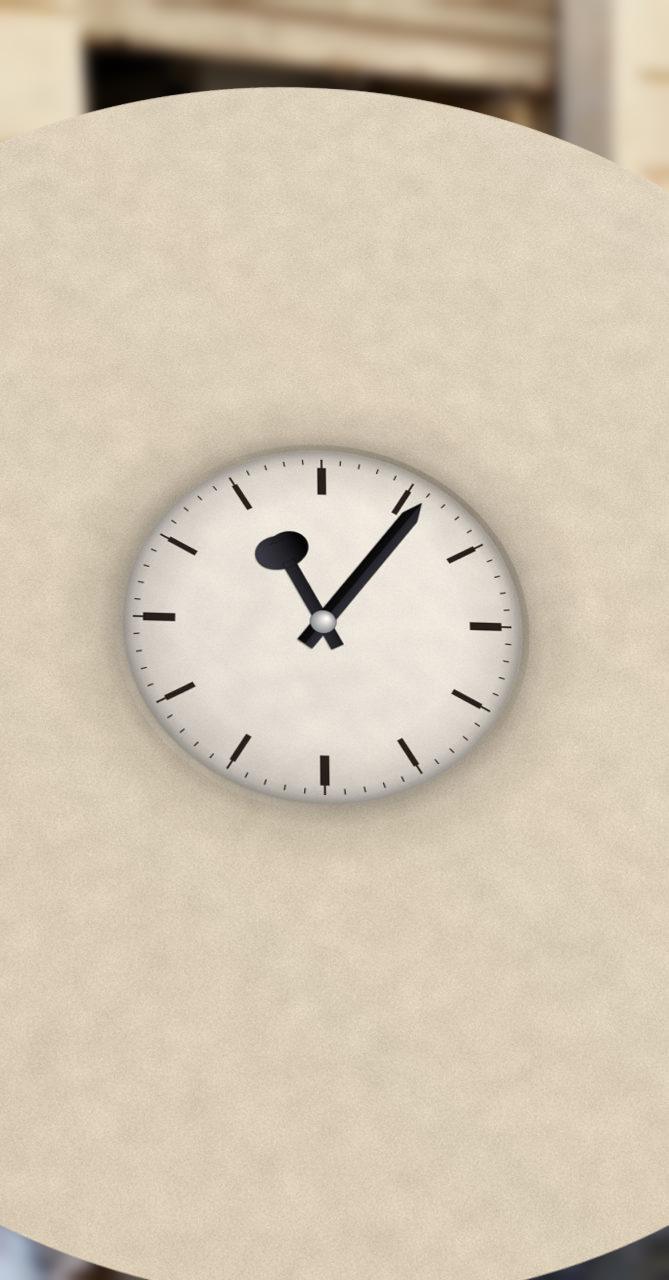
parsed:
11,06
